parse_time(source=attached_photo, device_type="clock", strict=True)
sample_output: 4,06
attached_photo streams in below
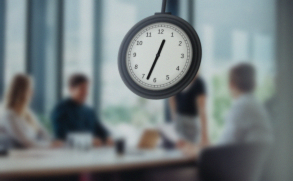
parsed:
12,33
